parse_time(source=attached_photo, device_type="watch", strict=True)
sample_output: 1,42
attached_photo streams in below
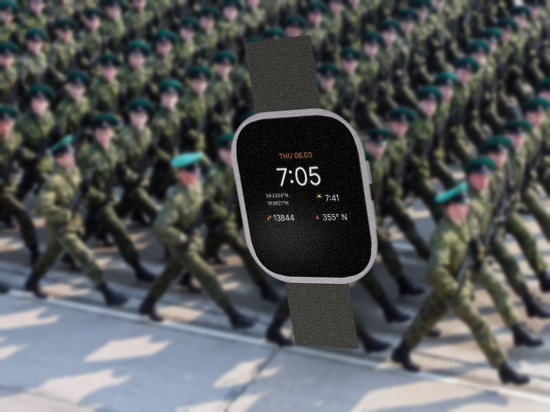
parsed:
7,05
